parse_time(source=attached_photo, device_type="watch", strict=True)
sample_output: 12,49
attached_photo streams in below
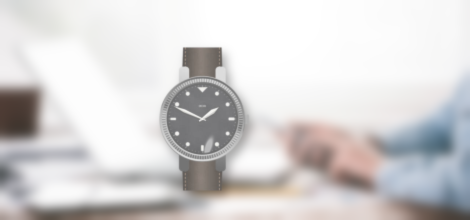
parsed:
1,49
